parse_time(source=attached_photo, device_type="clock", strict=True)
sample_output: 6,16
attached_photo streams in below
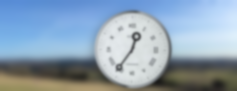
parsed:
12,36
